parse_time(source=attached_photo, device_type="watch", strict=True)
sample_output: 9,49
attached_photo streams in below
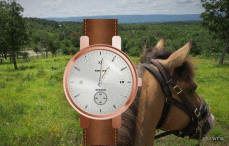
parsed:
1,01
